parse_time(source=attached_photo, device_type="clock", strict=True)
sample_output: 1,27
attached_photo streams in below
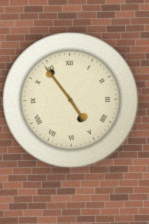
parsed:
4,54
